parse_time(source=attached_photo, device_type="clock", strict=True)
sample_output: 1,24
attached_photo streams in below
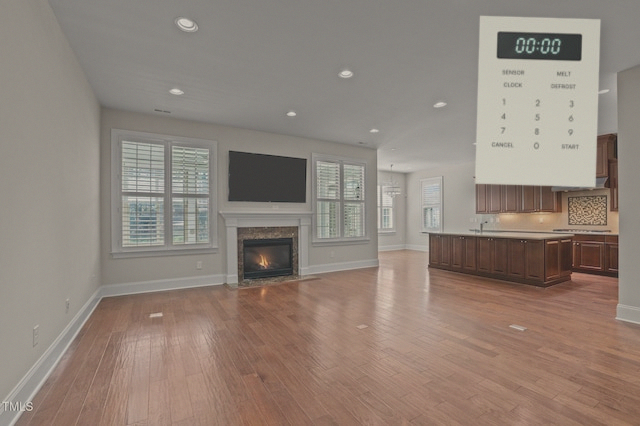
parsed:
0,00
